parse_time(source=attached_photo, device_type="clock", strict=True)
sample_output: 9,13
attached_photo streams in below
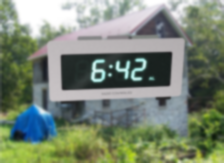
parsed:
6,42
